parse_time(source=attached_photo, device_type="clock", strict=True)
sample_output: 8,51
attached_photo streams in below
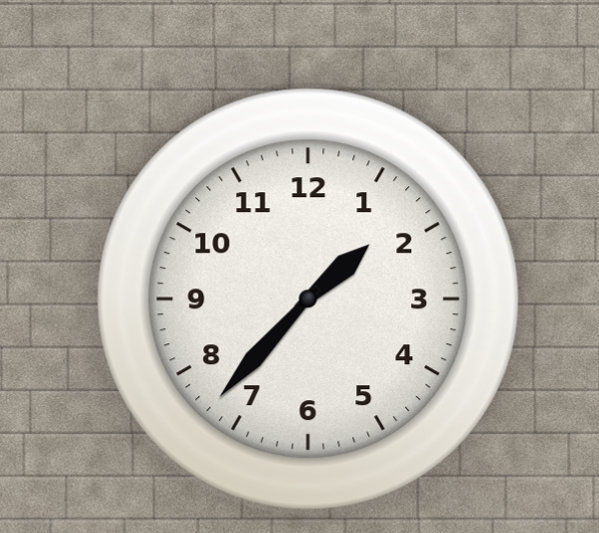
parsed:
1,37
